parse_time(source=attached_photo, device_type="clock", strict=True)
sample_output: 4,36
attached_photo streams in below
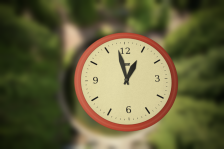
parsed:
12,58
